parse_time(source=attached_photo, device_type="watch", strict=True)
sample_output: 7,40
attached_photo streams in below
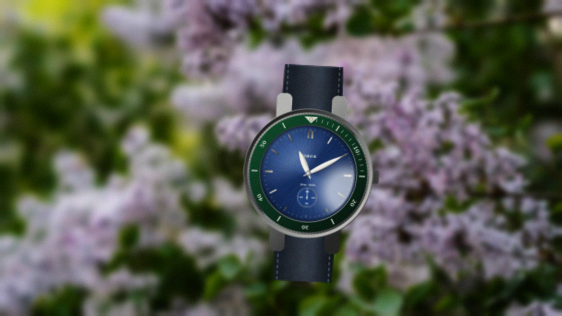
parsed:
11,10
